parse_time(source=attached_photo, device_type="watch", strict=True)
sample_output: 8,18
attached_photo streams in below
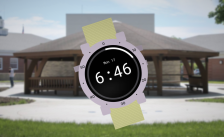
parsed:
6,46
